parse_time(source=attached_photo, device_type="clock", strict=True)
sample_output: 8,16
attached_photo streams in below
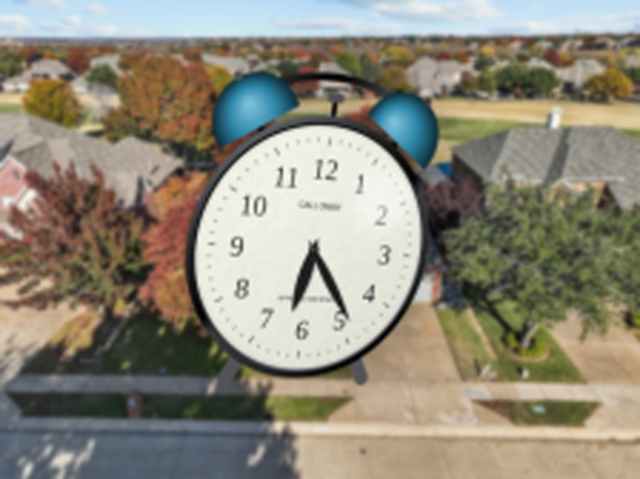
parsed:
6,24
